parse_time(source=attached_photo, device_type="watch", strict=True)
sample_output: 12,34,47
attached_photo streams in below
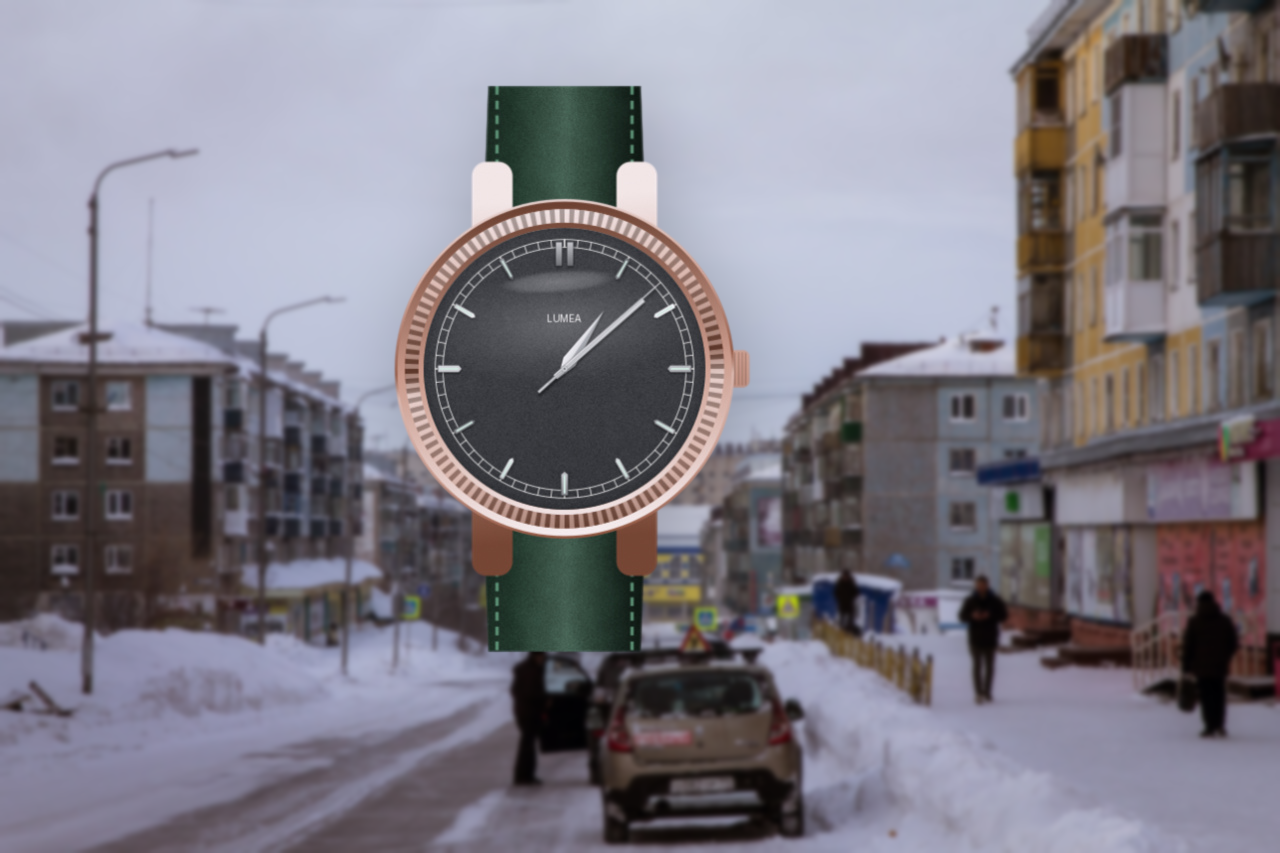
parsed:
1,08,08
